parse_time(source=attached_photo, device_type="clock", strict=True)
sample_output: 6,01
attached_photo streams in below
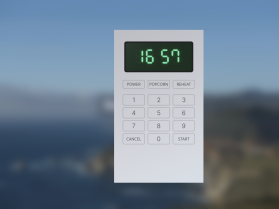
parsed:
16,57
